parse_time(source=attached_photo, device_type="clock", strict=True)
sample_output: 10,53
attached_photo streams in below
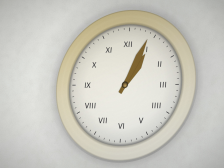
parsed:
1,04
